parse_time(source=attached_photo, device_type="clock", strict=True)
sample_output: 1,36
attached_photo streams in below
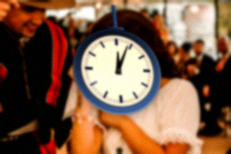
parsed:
12,04
